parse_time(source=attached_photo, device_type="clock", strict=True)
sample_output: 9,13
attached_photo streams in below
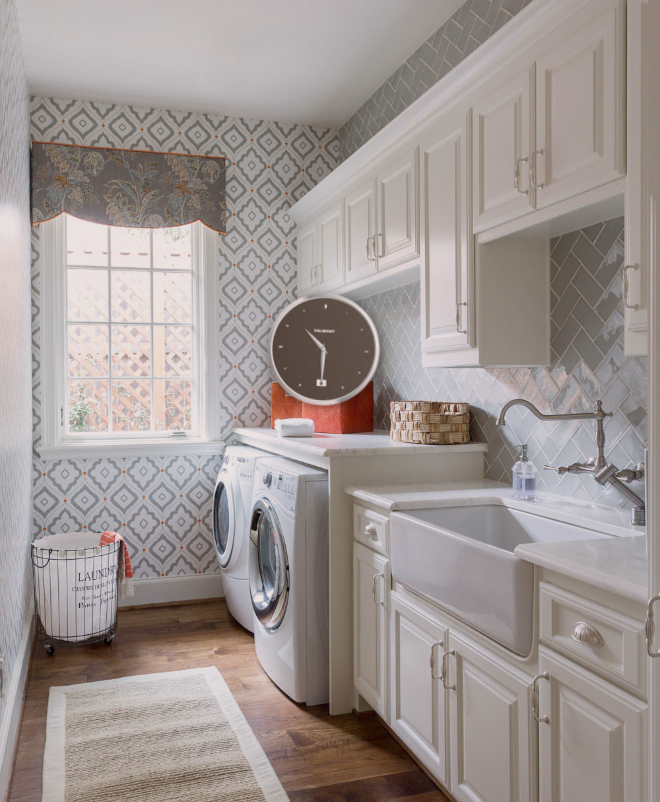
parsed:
10,30
